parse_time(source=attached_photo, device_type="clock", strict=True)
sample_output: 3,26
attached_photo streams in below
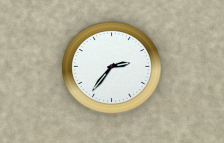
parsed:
2,36
